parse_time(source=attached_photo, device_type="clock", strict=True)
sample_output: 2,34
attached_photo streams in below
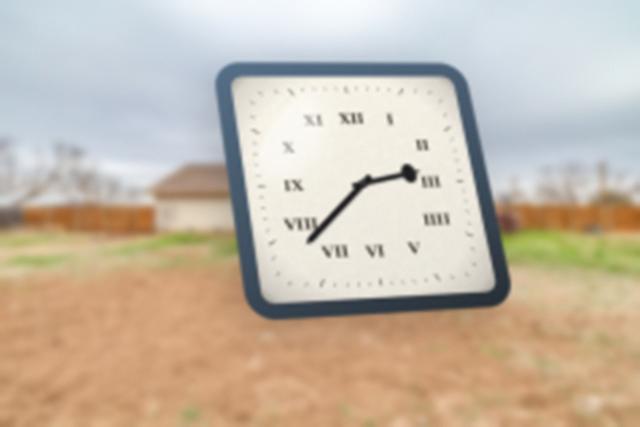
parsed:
2,38
